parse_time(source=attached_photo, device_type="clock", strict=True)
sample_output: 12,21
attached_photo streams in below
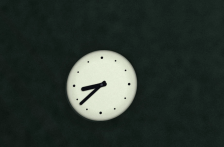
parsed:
8,38
